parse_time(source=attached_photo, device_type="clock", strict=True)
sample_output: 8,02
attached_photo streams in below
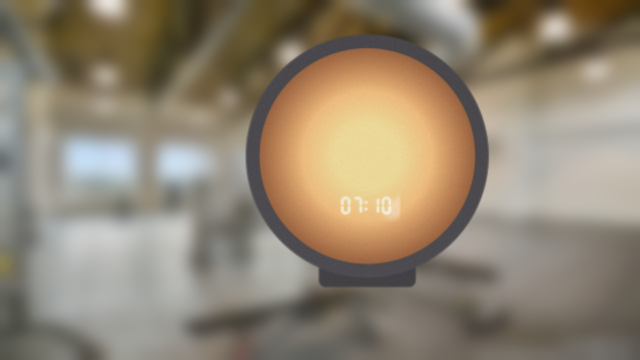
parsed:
7,10
